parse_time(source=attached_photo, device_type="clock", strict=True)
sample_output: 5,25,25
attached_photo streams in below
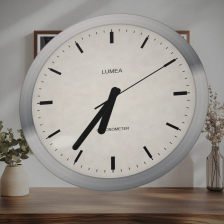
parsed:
6,36,10
